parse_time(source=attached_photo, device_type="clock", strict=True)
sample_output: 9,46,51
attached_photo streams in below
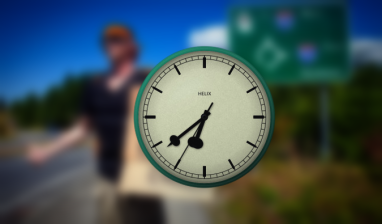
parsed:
6,38,35
